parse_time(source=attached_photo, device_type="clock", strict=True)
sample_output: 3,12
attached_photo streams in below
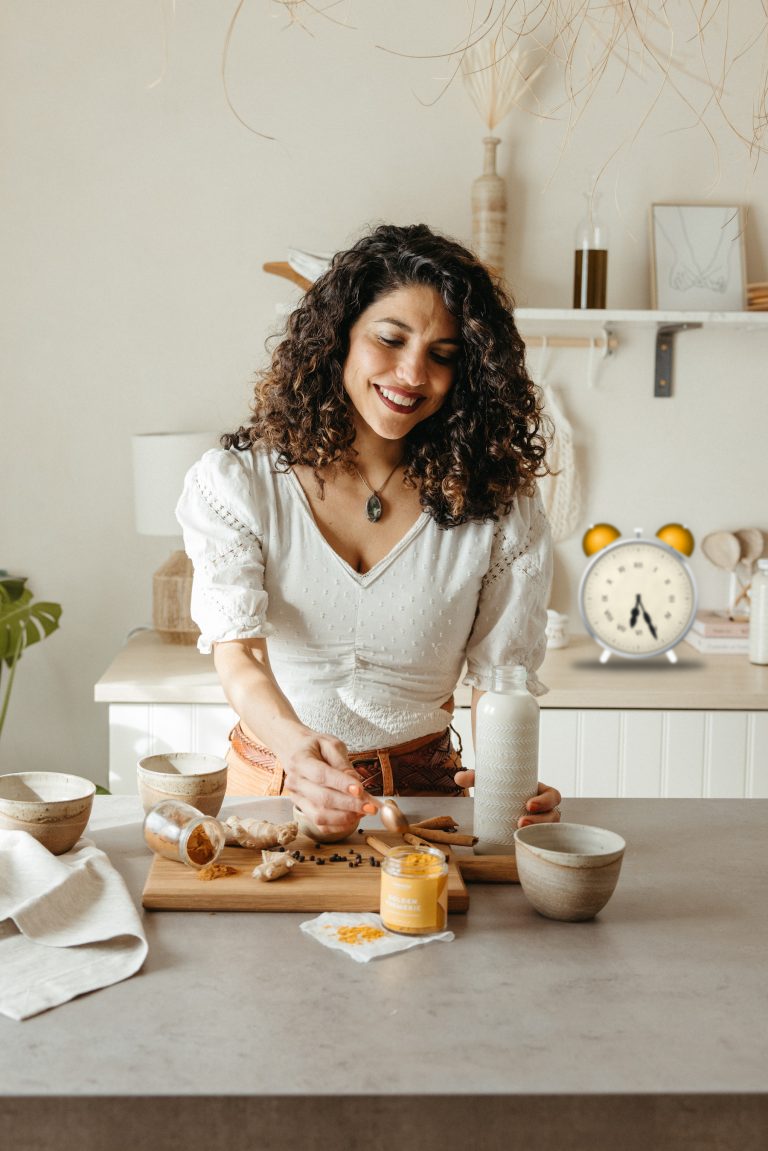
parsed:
6,26
